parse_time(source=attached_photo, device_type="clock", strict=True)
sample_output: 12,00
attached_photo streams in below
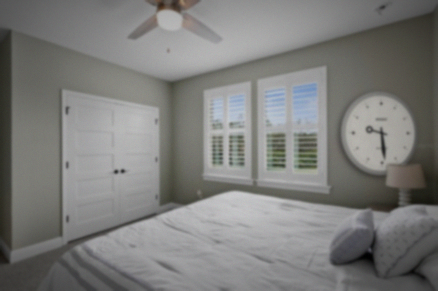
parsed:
9,29
